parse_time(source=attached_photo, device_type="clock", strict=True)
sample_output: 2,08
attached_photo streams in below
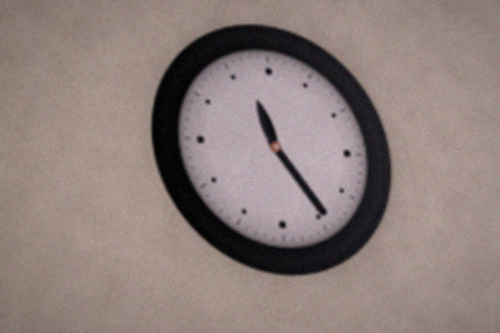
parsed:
11,24
